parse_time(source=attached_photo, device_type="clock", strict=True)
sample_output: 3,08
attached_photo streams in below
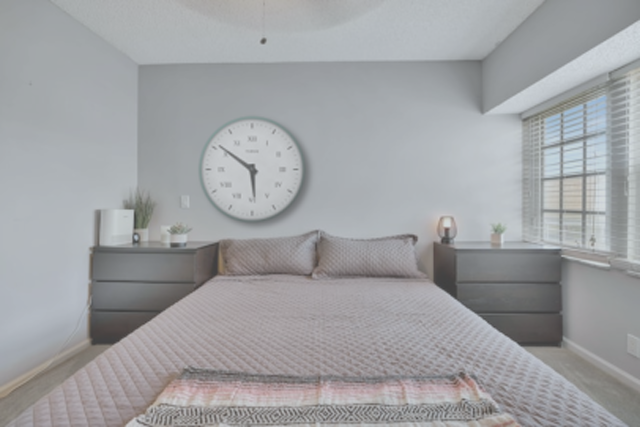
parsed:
5,51
